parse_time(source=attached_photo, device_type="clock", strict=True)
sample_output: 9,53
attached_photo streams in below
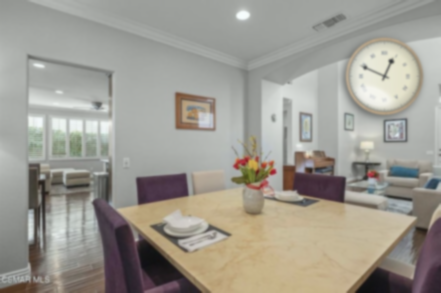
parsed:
12,49
